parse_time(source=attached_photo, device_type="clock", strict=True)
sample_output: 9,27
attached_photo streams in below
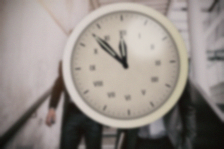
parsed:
11,53
